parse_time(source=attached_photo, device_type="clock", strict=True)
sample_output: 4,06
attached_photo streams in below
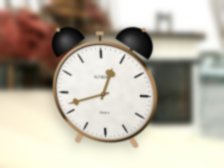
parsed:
12,42
